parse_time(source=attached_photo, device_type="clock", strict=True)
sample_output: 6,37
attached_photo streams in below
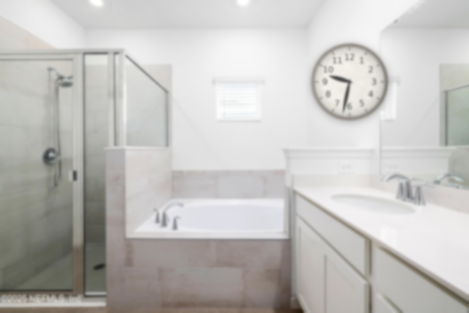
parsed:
9,32
